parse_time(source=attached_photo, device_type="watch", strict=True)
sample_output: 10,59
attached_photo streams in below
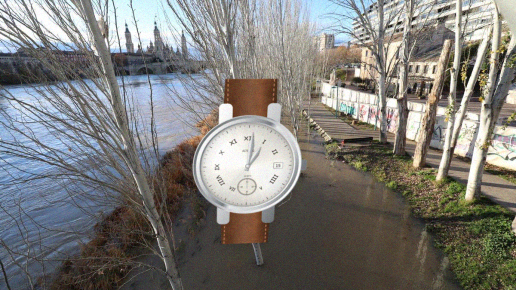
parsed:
1,01
